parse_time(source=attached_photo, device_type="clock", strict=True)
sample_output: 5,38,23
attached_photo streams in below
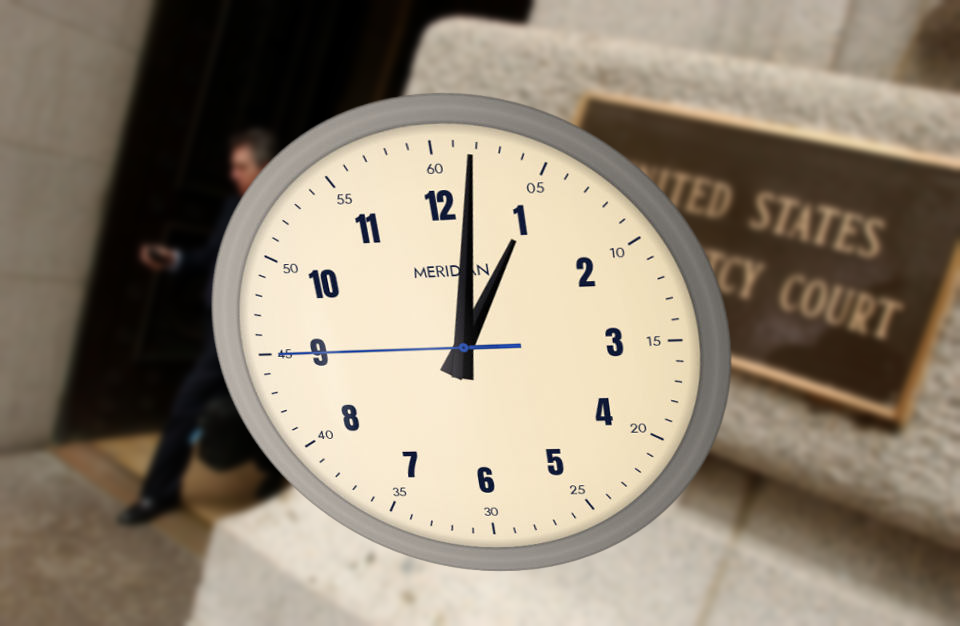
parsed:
1,01,45
